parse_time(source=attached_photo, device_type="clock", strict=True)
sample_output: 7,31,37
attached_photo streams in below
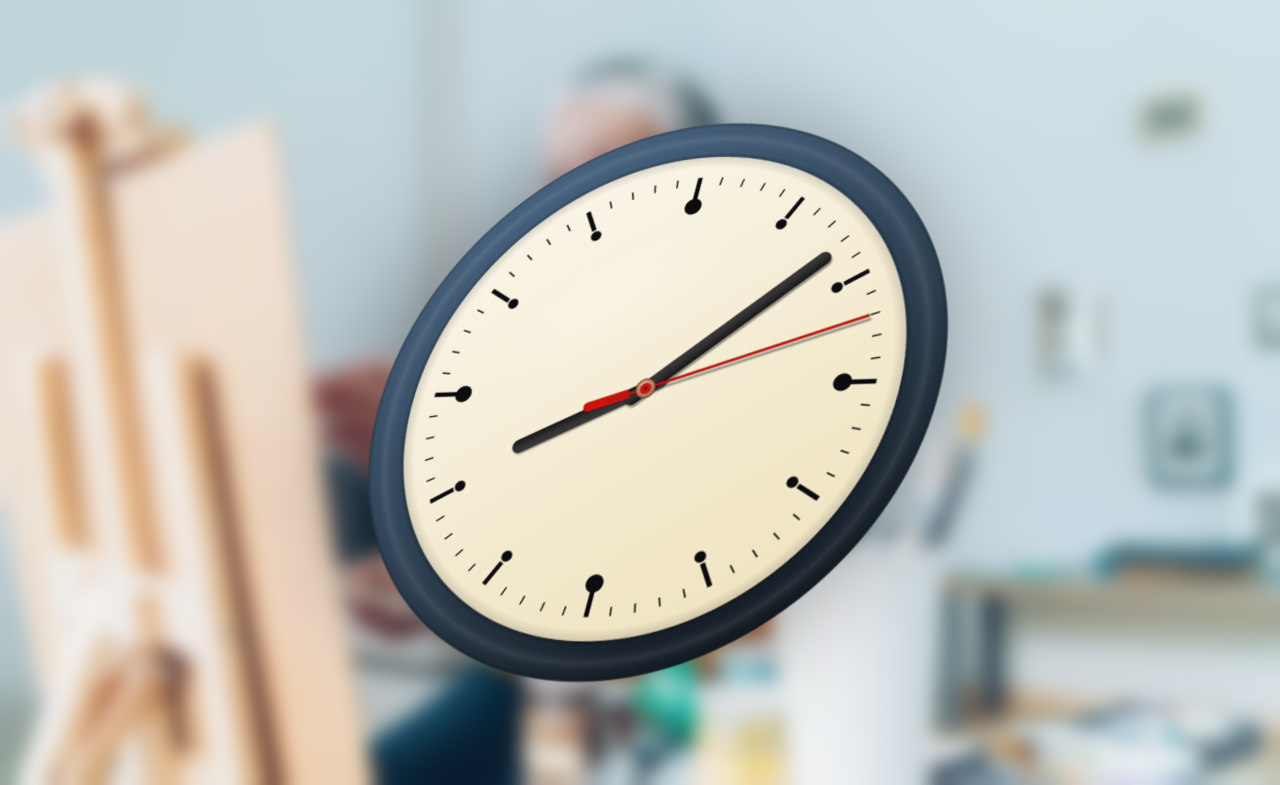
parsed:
8,08,12
